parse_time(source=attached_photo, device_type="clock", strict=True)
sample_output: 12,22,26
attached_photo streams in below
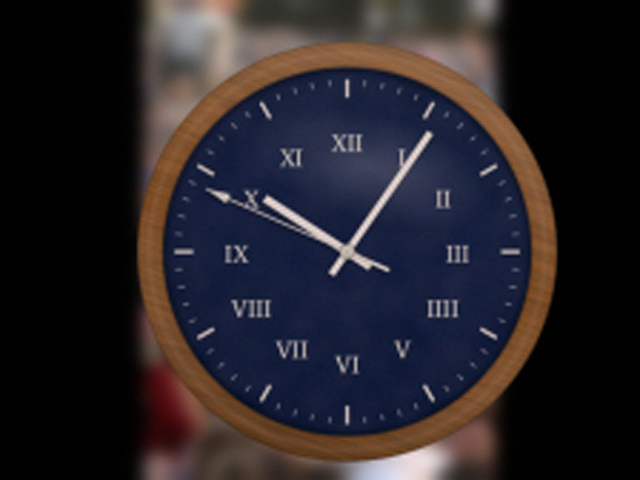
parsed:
10,05,49
